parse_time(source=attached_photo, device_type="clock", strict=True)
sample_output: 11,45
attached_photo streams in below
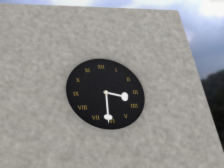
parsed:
3,31
